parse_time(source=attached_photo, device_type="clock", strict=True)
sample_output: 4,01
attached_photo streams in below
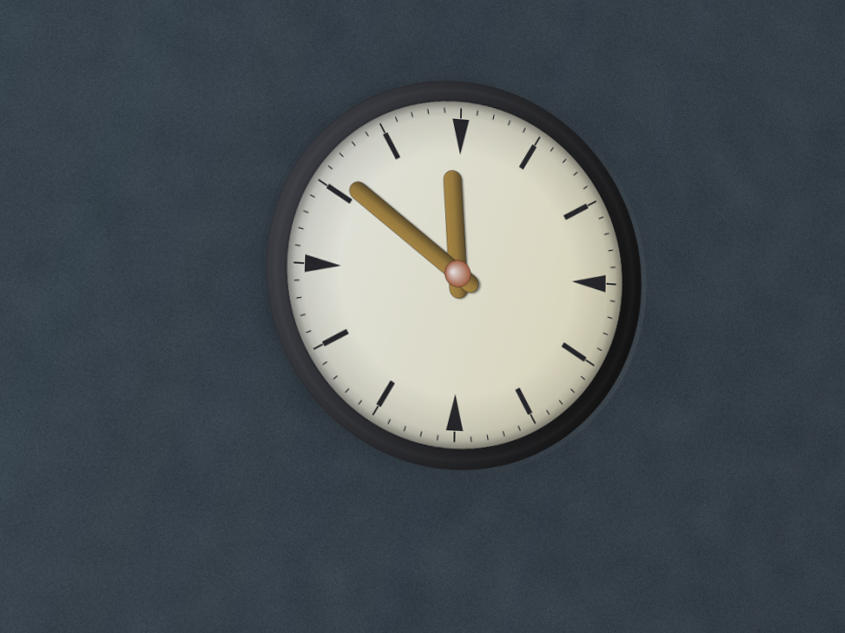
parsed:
11,51
